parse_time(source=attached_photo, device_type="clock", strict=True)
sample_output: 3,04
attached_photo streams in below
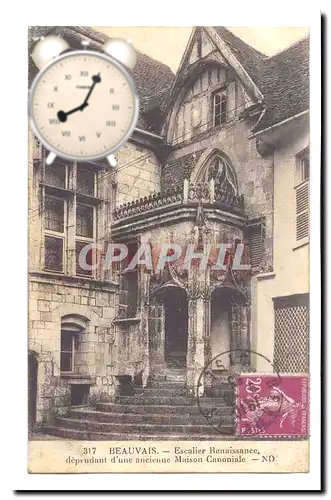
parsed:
8,04
